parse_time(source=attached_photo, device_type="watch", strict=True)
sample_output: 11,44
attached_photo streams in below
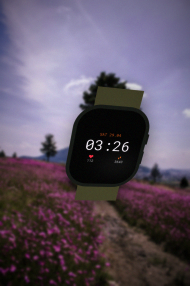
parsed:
3,26
